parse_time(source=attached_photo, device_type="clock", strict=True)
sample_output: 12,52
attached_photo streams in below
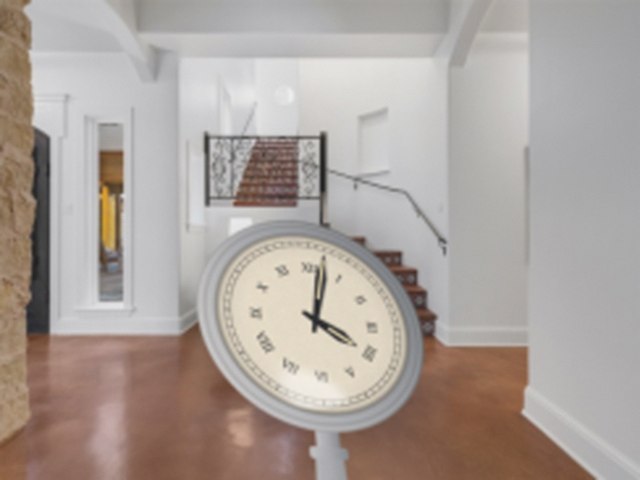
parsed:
4,02
